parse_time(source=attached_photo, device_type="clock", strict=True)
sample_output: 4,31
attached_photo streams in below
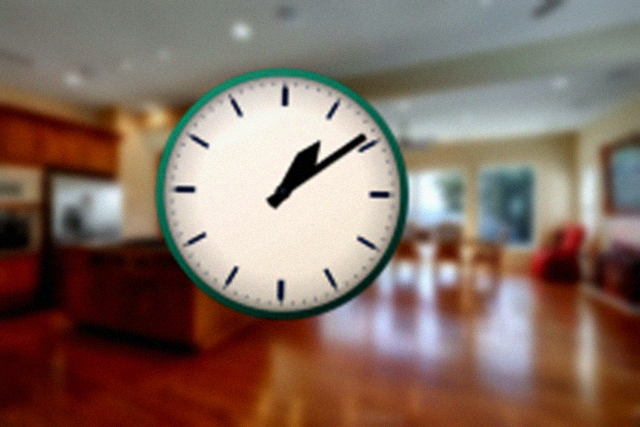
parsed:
1,09
